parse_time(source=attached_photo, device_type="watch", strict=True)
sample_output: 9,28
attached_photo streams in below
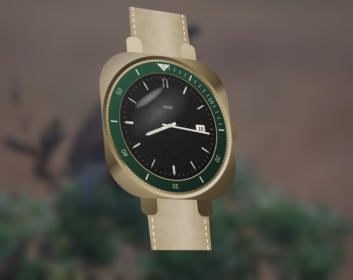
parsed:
8,16
